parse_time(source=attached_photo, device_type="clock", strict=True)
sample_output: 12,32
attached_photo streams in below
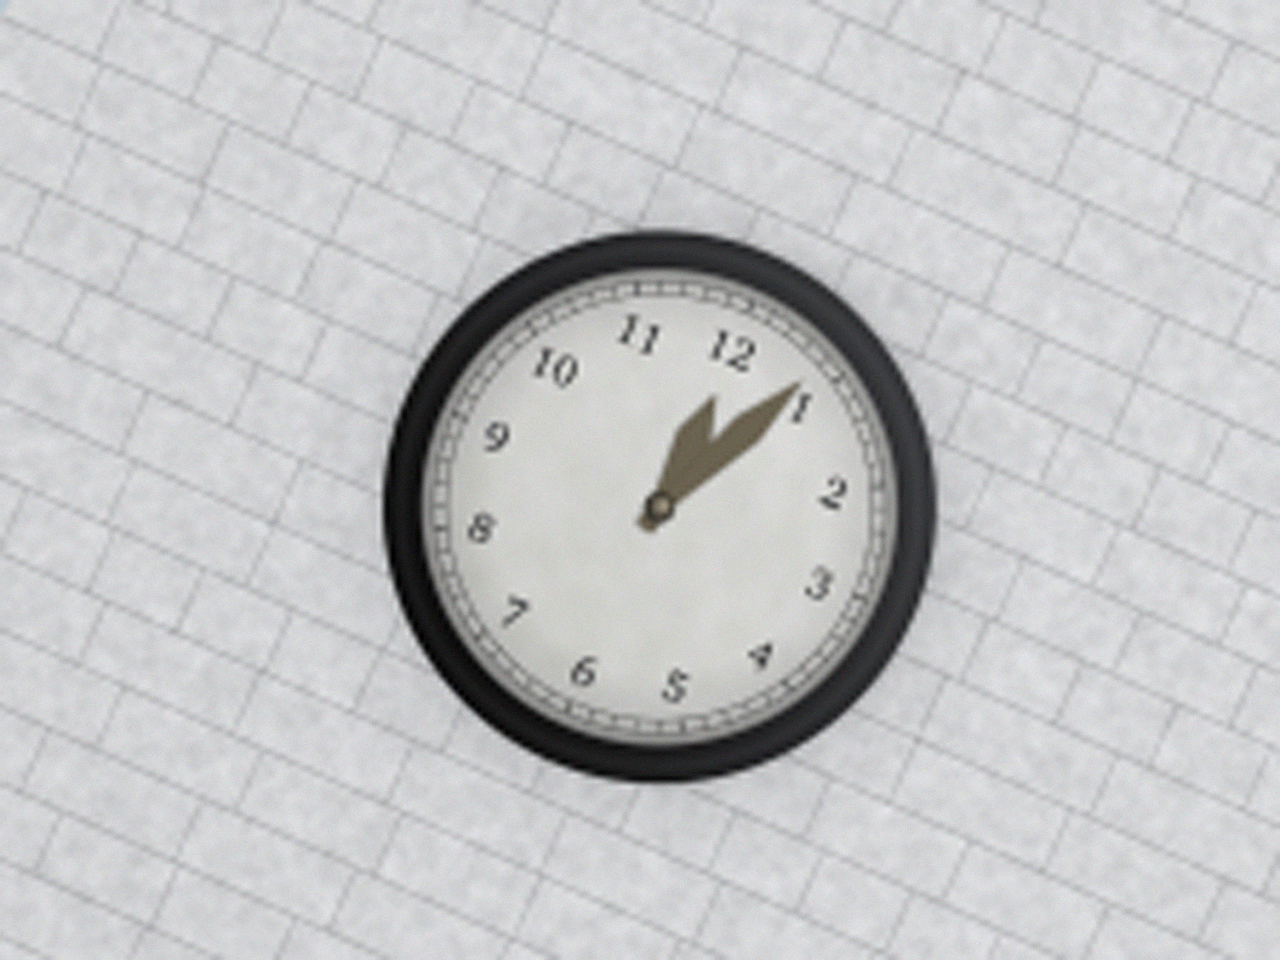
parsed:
12,04
